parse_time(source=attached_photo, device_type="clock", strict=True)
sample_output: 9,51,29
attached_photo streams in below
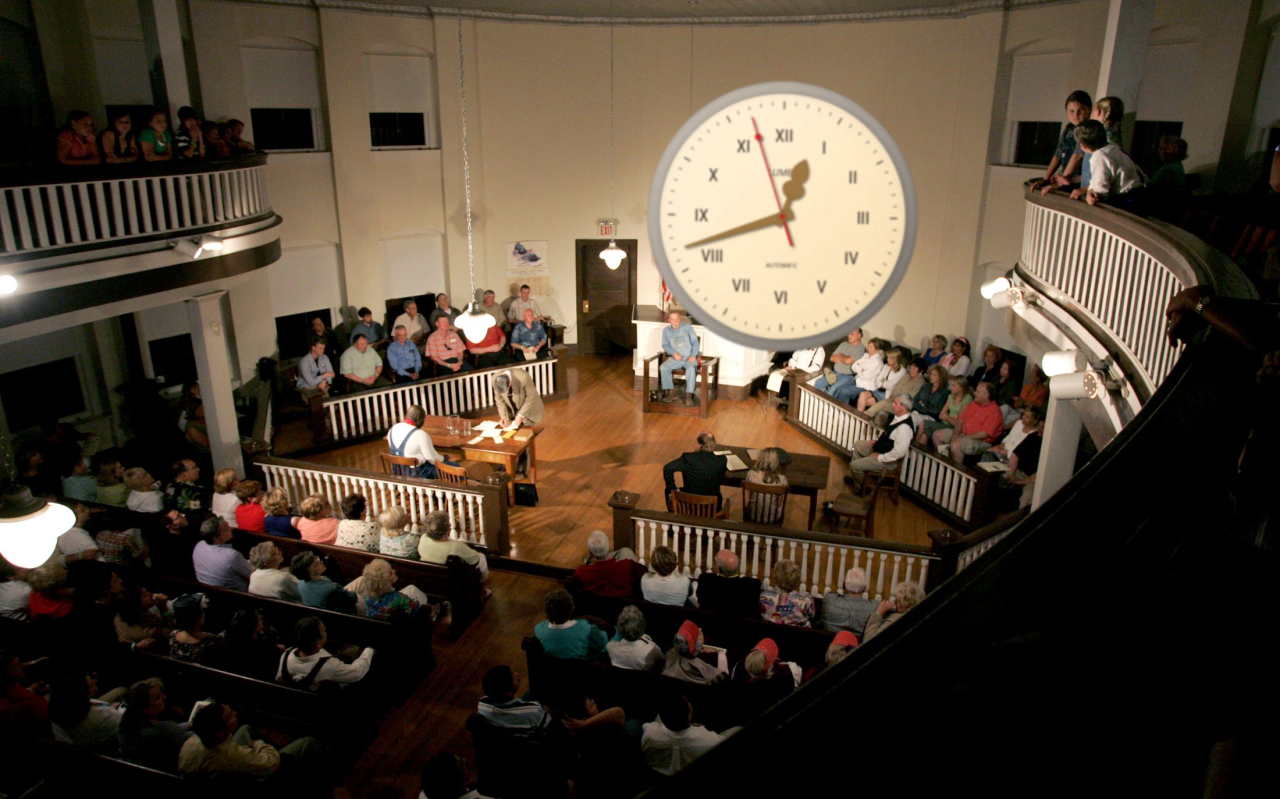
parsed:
12,41,57
